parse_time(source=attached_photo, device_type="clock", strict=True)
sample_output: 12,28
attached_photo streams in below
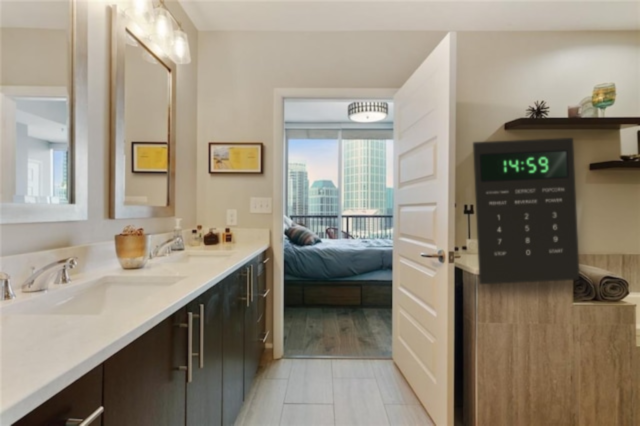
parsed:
14,59
